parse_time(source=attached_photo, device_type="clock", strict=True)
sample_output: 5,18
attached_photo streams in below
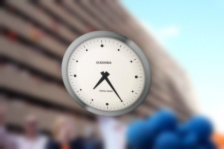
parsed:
7,25
